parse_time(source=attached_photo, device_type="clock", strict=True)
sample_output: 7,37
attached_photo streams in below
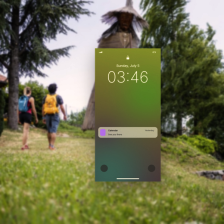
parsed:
3,46
